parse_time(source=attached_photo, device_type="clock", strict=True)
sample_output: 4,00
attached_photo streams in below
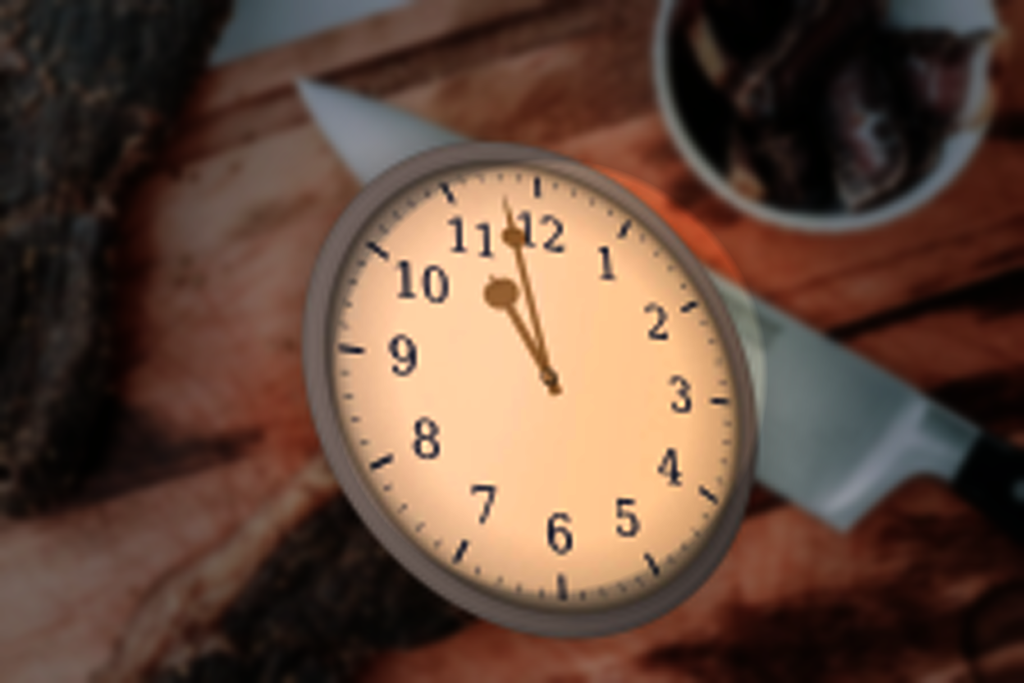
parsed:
10,58
